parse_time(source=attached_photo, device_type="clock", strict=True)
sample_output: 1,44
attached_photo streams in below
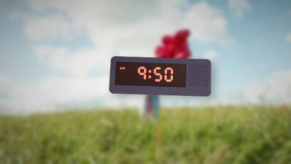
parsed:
9,50
